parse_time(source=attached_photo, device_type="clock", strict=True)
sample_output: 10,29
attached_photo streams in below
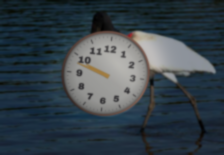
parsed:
9,48
